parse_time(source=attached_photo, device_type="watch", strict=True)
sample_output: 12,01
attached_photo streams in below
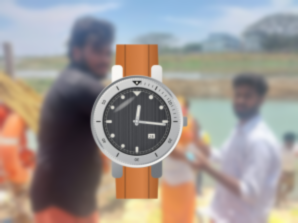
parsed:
12,16
